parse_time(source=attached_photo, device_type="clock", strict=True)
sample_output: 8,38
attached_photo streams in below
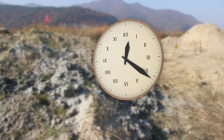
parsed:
12,21
